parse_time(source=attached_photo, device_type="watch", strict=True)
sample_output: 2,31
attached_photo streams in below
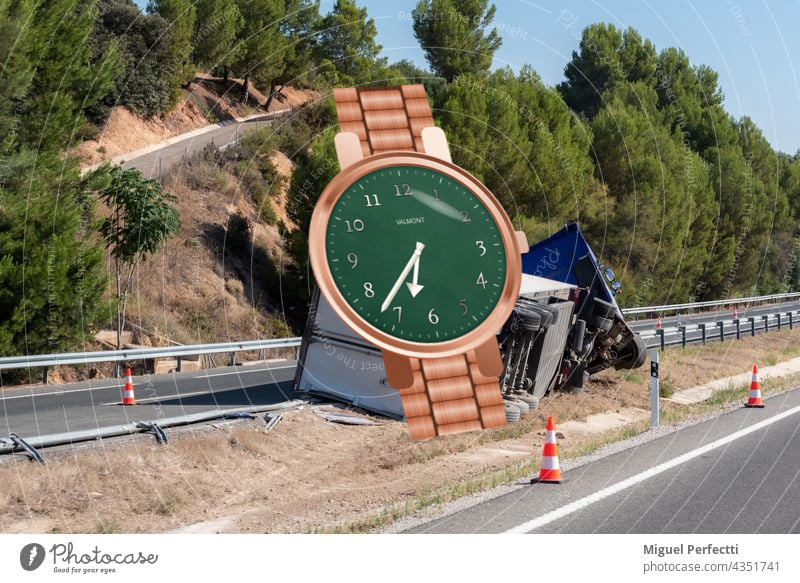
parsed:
6,37
